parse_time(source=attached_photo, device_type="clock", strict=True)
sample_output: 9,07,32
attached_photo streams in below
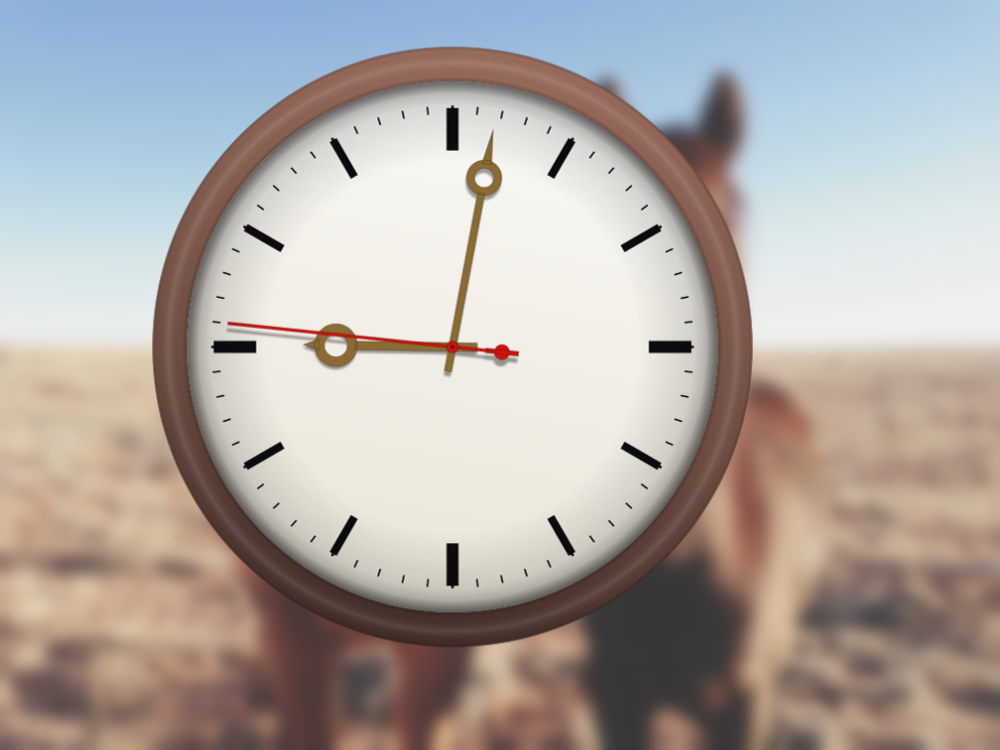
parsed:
9,01,46
